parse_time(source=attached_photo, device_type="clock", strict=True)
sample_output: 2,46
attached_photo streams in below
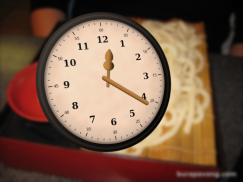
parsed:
12,21
